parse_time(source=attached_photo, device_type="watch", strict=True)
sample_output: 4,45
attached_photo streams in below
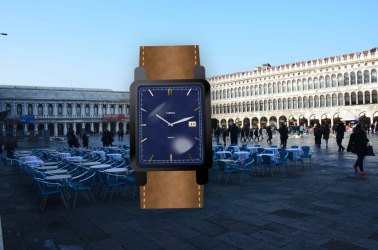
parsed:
10,12
